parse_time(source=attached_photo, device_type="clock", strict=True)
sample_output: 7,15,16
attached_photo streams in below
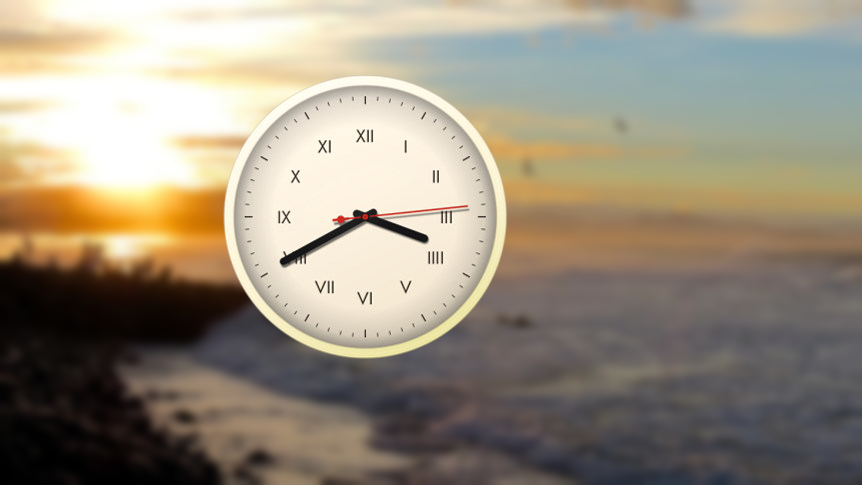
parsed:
3,40,14
